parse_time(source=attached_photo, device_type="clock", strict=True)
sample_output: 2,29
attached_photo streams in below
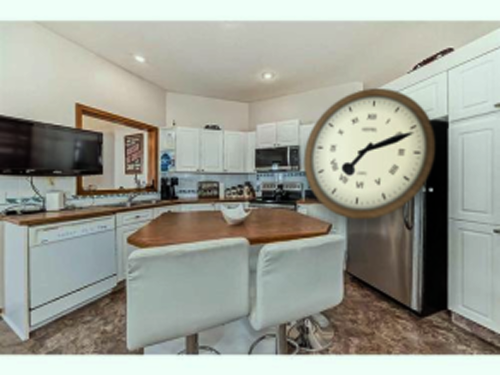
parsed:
7,11
